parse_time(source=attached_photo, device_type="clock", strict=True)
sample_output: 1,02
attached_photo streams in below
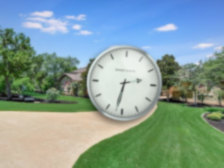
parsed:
2,32
